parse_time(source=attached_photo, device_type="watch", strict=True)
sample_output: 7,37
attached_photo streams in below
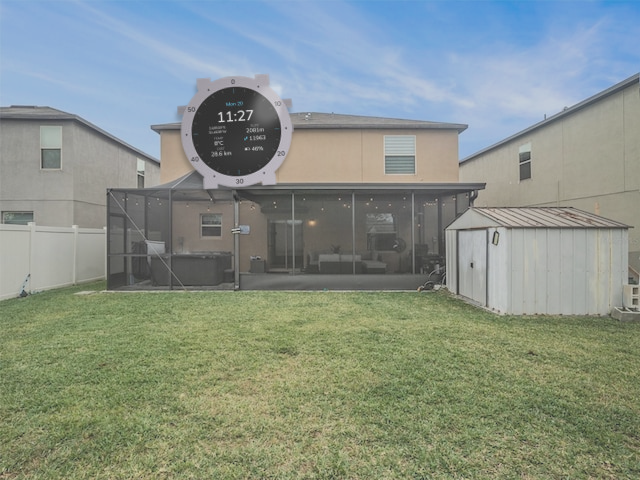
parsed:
11,27
